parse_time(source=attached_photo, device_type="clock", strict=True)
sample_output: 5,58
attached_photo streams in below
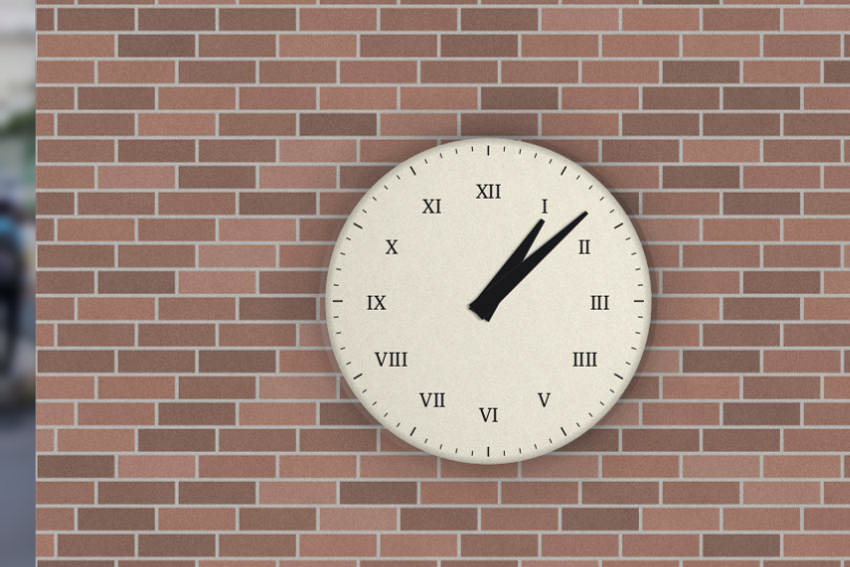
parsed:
1,08
